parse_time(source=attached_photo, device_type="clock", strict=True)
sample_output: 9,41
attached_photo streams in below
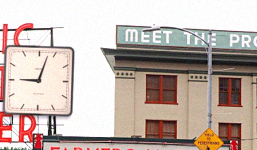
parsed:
9,03
